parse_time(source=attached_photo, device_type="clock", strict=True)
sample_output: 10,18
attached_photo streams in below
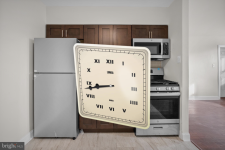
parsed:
8,43
